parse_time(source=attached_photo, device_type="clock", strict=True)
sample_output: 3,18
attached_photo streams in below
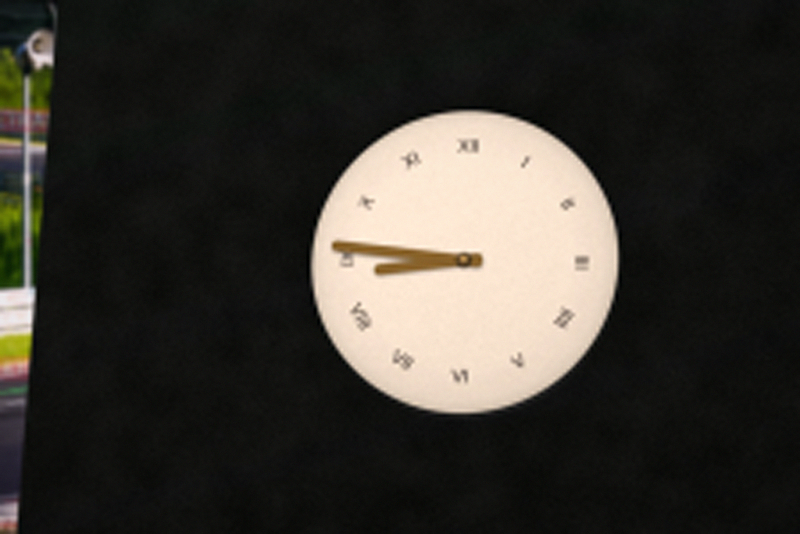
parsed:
8,46
